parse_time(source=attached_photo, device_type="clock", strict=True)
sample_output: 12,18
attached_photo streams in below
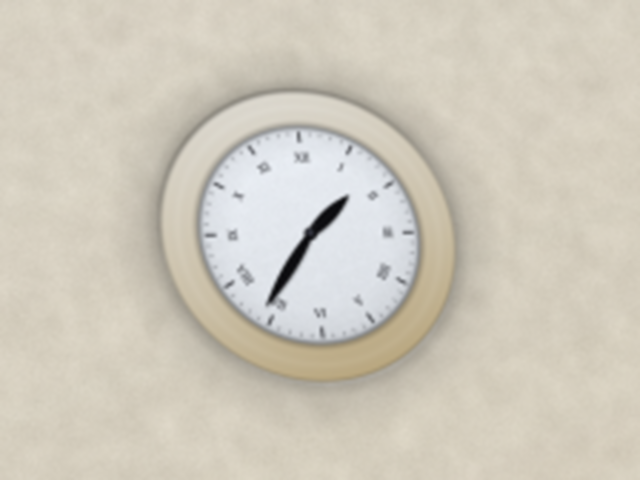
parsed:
1,36
